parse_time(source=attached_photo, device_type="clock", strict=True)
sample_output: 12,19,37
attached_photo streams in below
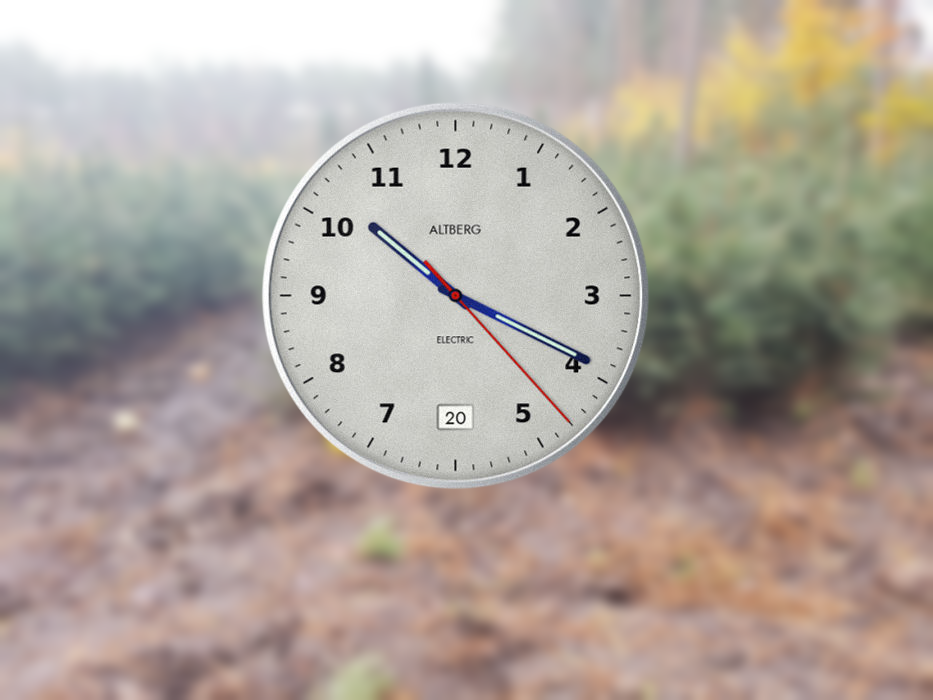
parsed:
10,19,23
